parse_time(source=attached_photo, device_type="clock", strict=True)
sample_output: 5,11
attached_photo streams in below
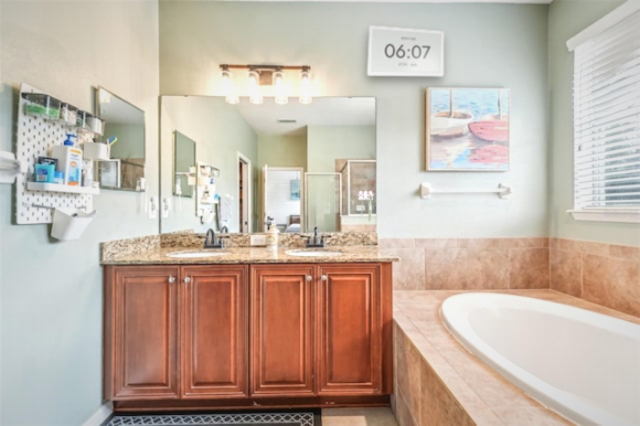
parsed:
6,07
